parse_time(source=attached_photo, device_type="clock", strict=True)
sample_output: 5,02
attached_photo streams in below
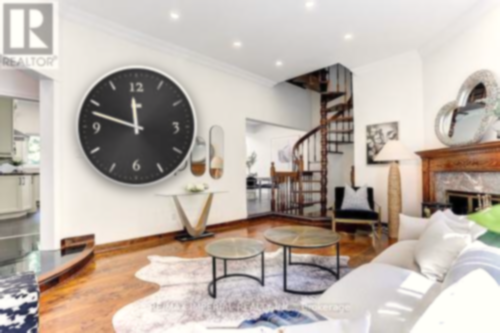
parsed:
11,48
